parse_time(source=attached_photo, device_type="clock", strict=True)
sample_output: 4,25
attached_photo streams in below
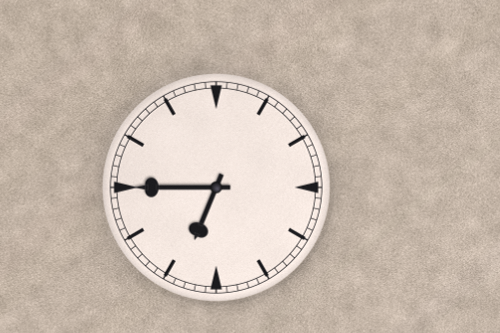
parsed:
6,45
